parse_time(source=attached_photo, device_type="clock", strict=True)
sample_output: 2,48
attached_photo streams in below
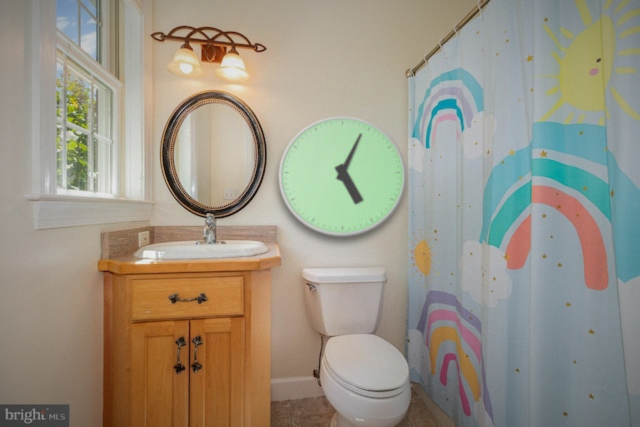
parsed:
5,04
